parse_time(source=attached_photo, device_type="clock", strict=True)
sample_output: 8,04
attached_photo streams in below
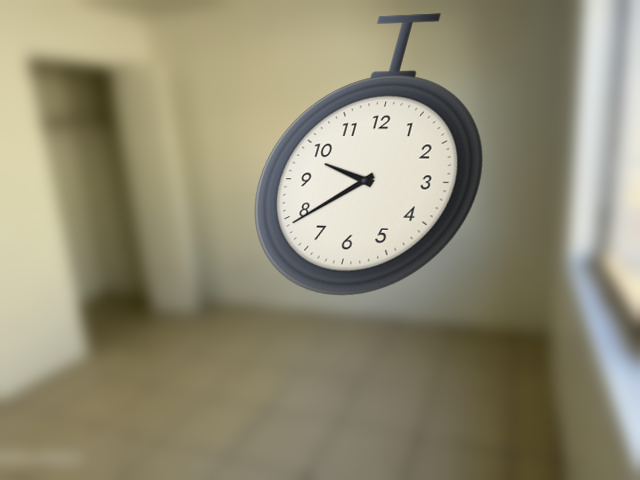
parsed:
9,39
